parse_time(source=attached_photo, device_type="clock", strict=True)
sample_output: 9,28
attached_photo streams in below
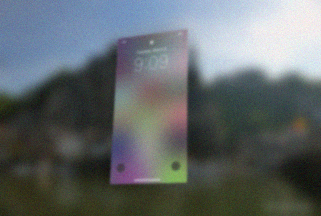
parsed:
9,09
